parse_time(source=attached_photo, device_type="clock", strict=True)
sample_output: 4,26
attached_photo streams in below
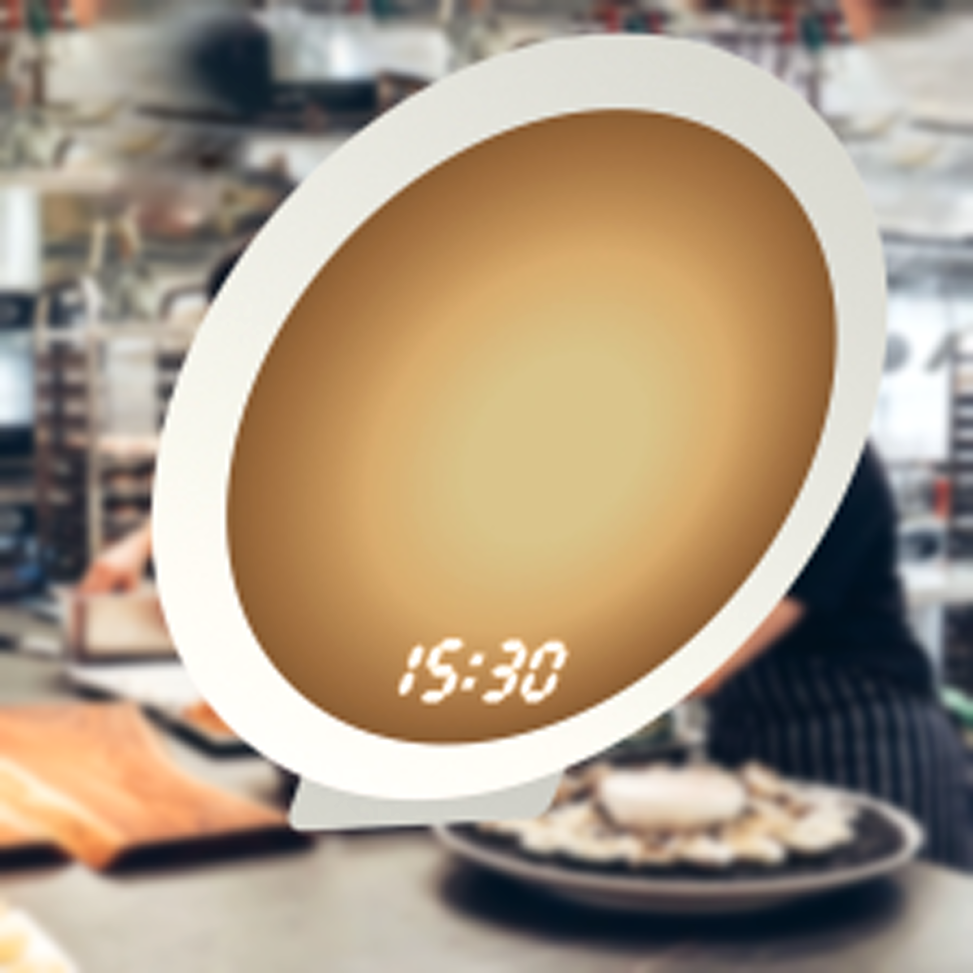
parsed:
15,30
